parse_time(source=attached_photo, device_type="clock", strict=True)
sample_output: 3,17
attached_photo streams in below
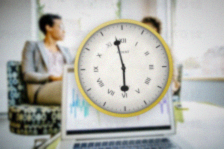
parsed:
5,58
